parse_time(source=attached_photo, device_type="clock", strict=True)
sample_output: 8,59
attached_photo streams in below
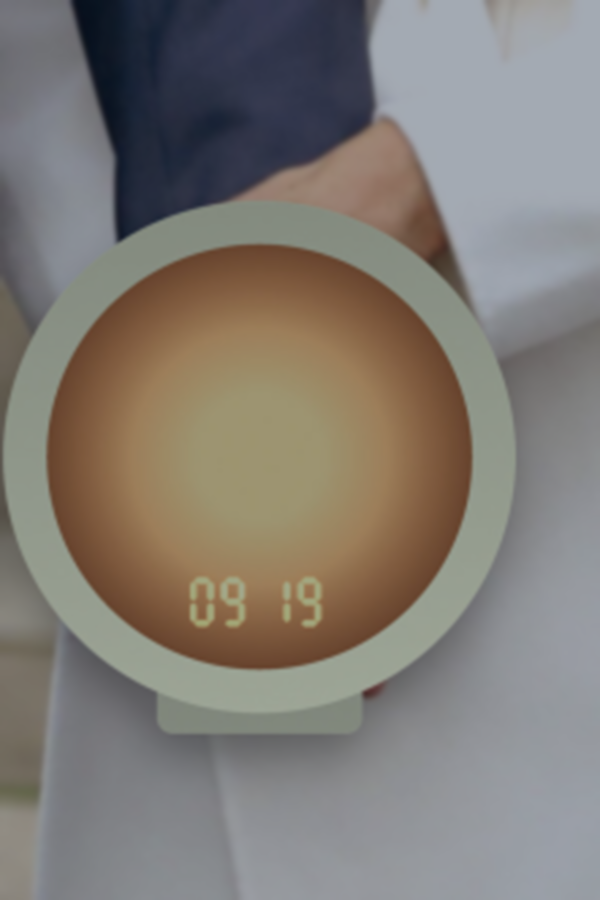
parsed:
9,19
